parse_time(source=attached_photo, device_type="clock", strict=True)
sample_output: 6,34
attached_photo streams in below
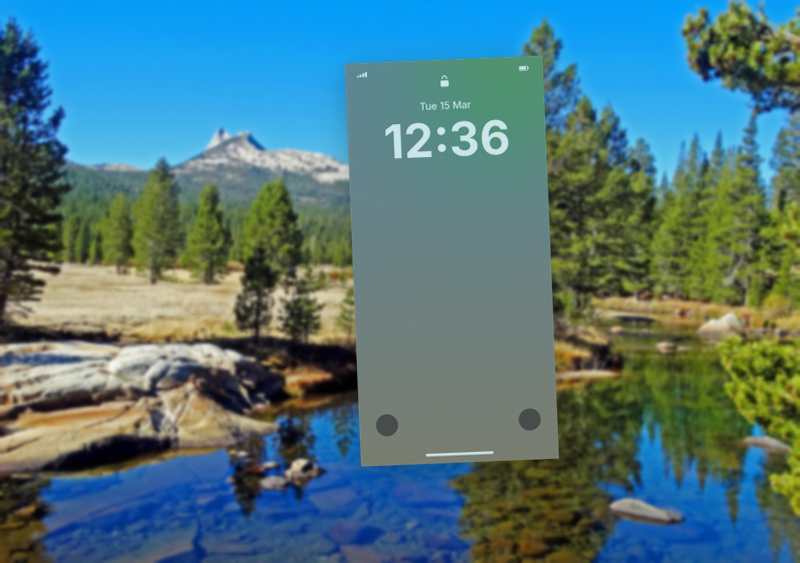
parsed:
12,36
